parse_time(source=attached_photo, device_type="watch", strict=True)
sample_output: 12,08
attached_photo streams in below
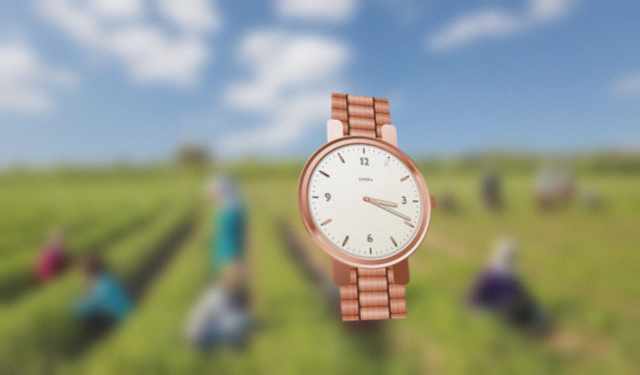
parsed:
3,19
